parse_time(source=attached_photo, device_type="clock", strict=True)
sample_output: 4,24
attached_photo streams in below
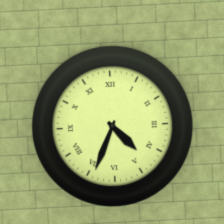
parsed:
4,34
